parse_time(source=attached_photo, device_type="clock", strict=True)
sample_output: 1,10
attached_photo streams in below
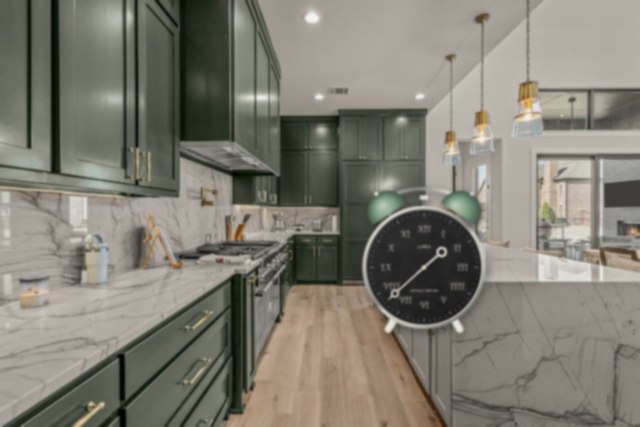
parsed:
1,38
